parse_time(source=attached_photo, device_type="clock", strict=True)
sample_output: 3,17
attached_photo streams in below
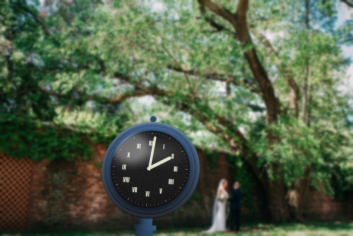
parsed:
2,01
